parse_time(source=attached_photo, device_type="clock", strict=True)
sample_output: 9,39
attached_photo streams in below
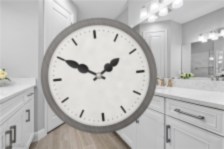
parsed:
1,50
